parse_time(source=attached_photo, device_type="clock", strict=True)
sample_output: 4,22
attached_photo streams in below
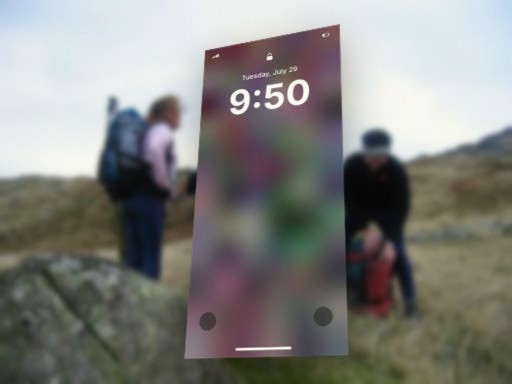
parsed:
9,50
